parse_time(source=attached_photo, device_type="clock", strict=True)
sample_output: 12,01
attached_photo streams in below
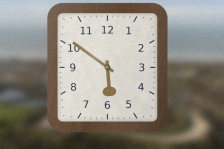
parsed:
5,51
